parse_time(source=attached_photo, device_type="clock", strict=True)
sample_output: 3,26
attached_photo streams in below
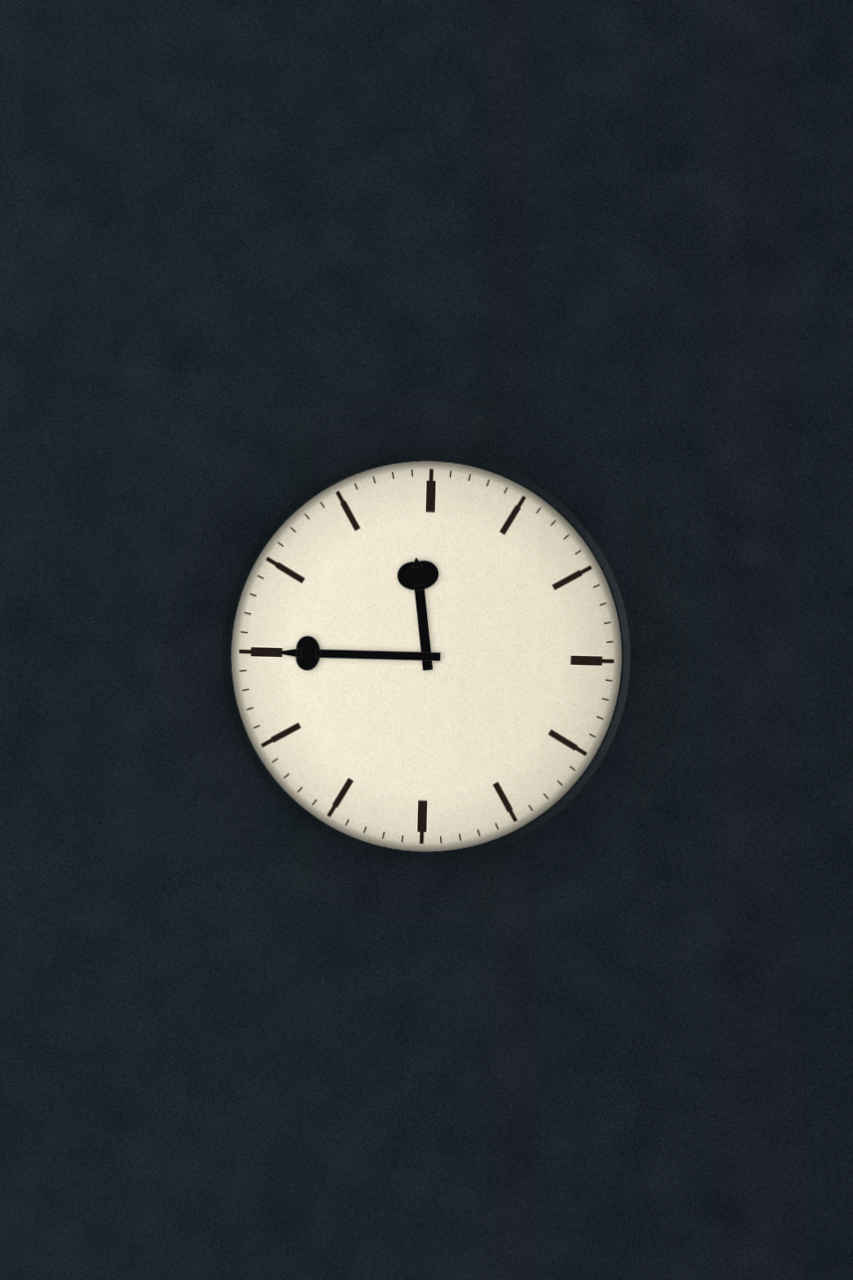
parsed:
11,45
